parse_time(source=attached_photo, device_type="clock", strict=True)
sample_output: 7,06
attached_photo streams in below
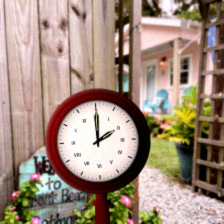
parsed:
2,00
